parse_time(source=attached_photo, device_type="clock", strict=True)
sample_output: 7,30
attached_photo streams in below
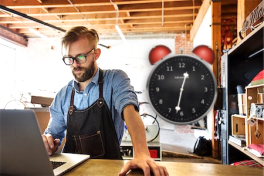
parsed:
12,32
